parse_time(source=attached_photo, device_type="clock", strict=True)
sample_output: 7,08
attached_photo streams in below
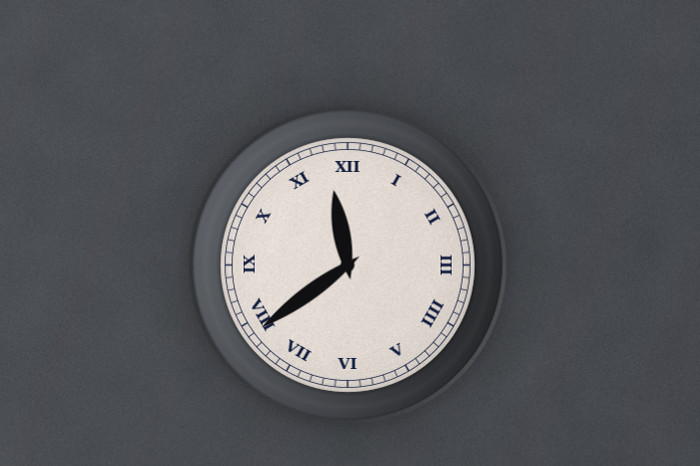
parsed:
11,39
